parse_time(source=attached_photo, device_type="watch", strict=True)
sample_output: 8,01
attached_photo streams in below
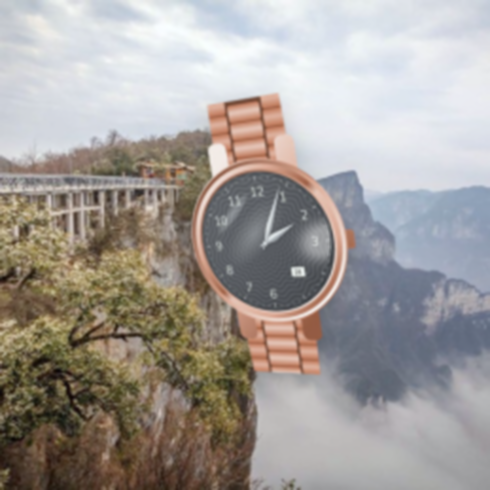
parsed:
2,04
